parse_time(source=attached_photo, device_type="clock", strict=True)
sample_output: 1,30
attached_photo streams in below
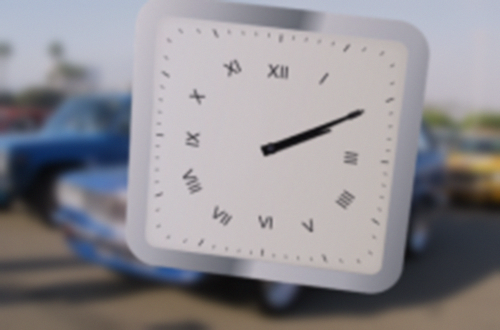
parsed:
2,10
